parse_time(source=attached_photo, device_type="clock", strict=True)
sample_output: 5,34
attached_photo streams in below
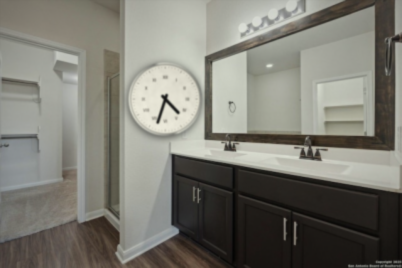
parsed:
4,33
